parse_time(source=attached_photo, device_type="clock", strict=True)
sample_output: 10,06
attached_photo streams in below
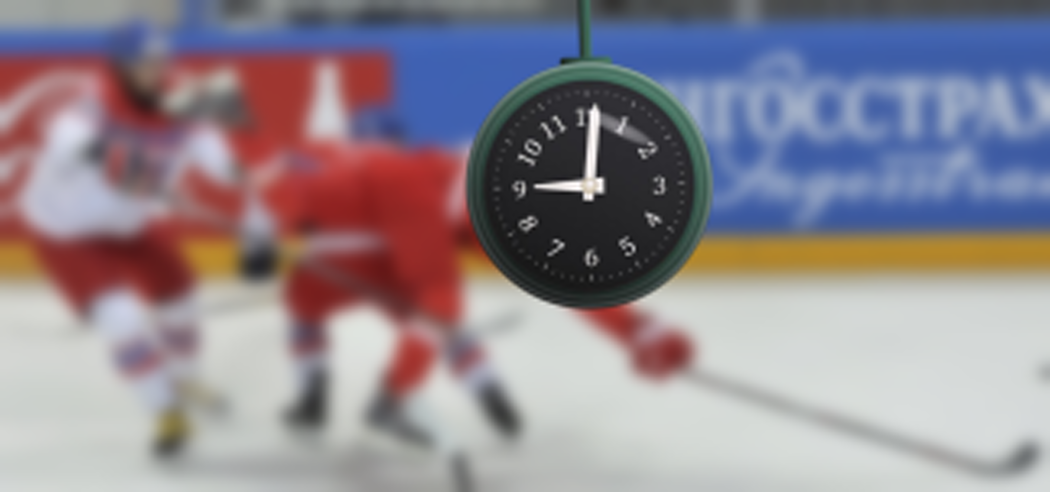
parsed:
9,01
